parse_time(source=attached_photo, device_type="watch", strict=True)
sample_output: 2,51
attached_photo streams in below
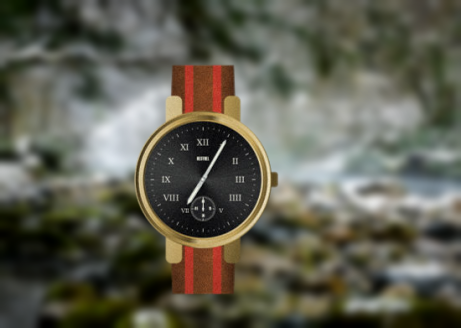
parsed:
7,05
